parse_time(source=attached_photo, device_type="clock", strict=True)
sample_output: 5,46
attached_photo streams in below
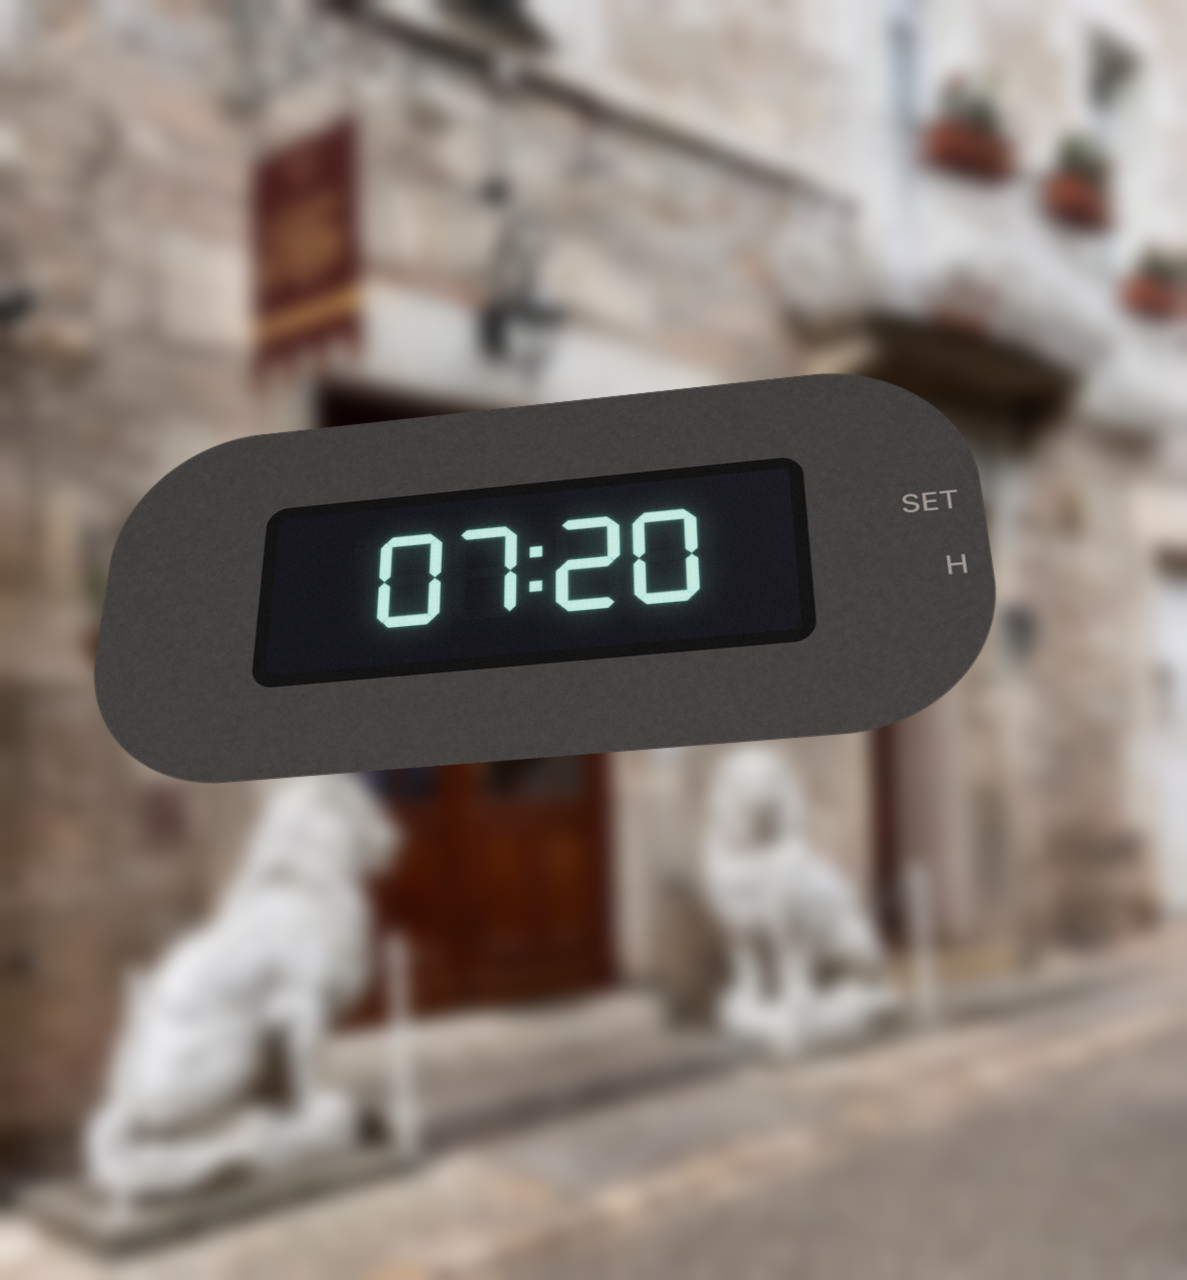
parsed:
7,20
